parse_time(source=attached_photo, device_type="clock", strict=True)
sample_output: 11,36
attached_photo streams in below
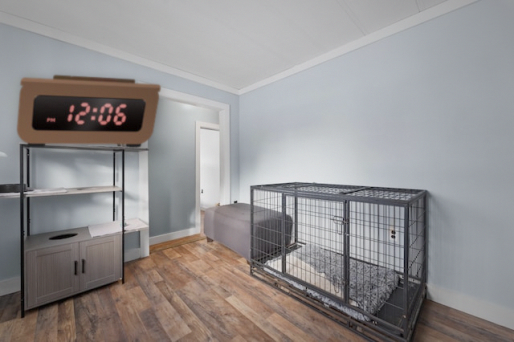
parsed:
12,06
